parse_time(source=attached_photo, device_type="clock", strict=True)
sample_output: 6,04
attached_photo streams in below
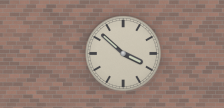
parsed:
3,52
